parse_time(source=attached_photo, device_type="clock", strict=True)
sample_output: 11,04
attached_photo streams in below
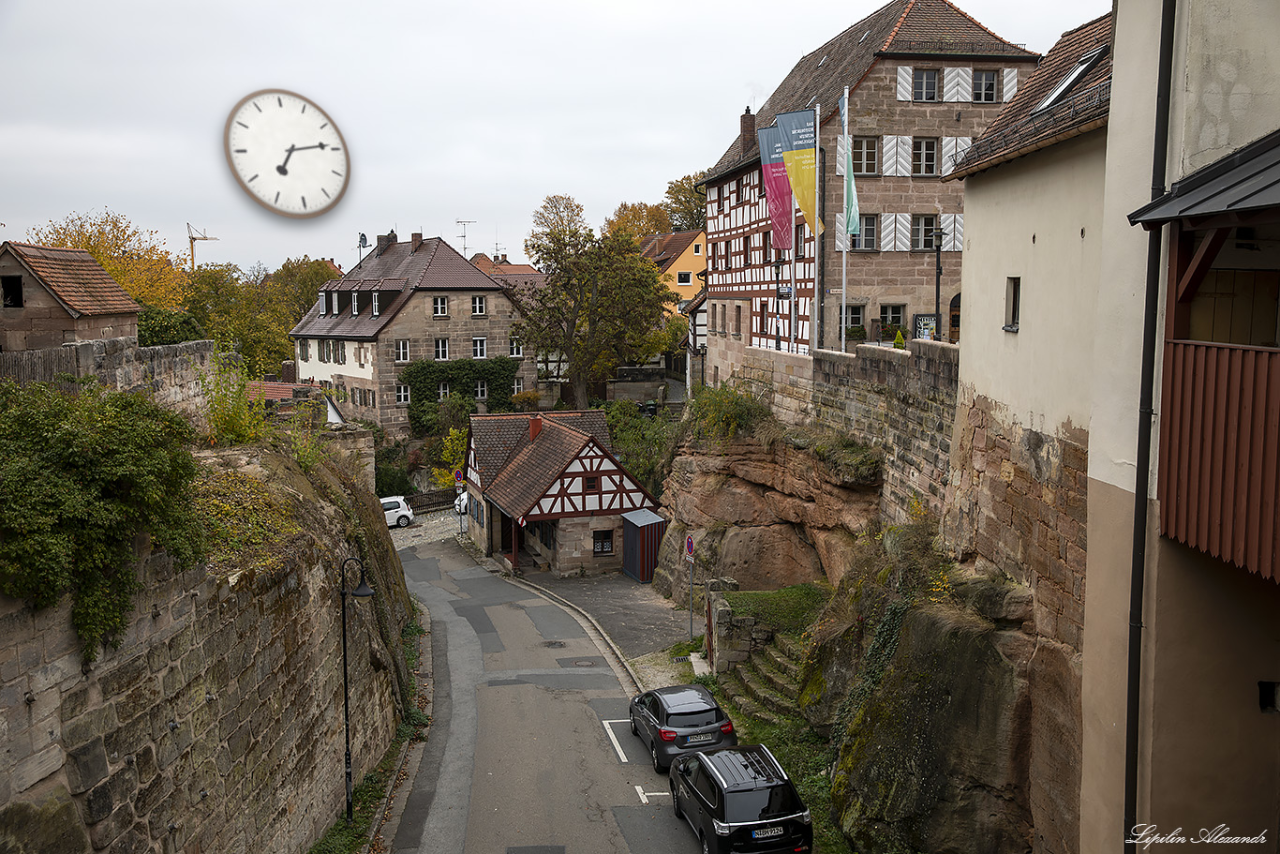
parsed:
7,14
